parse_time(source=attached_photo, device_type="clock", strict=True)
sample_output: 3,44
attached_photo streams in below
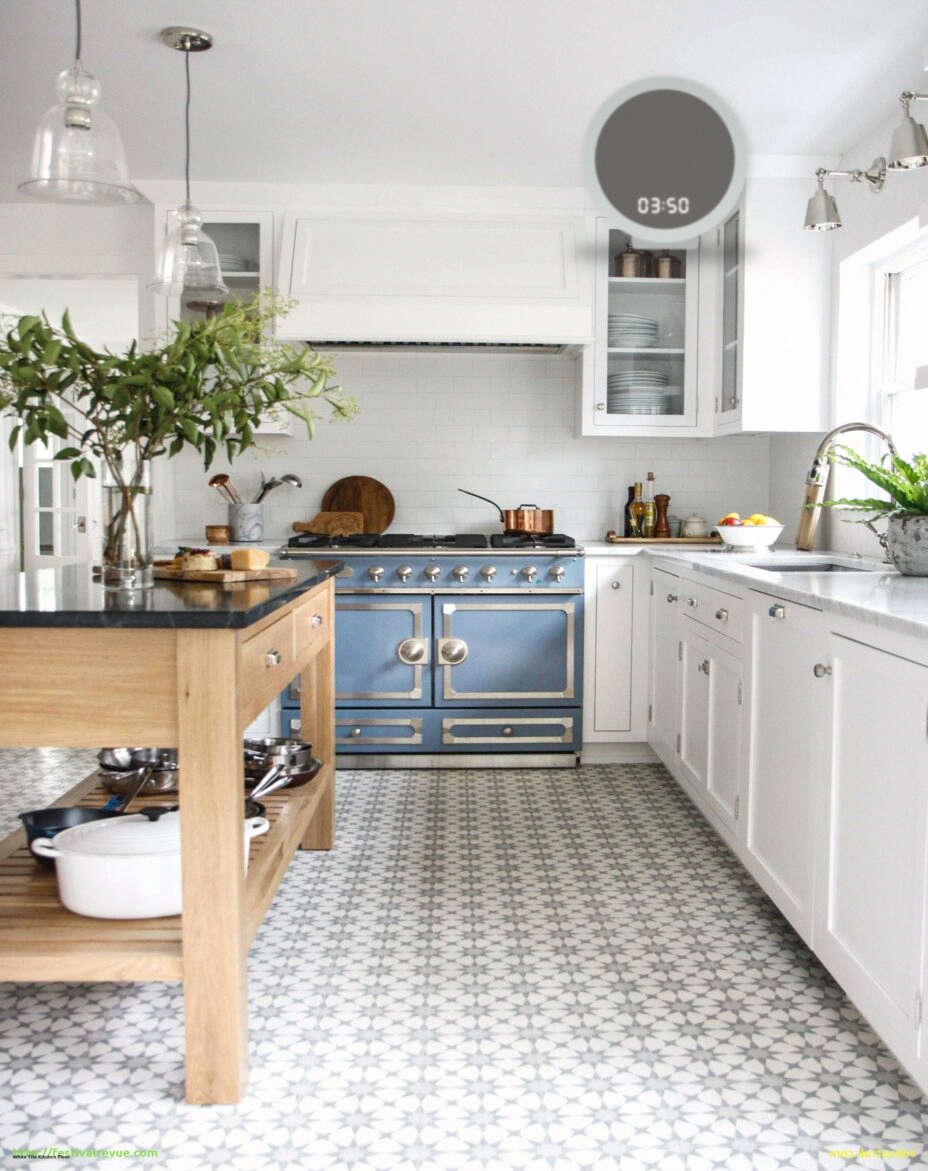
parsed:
3,50
